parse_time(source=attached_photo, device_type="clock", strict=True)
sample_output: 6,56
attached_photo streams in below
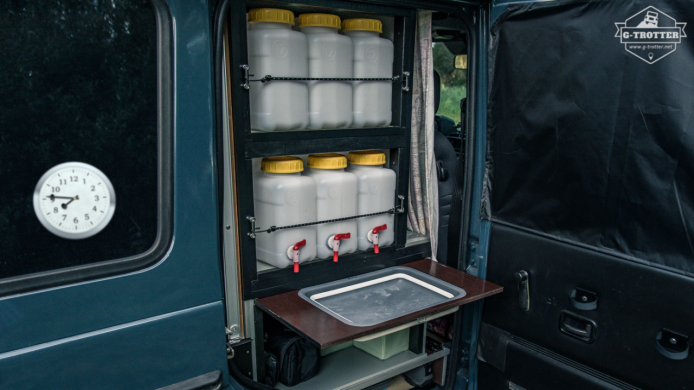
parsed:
7,46
